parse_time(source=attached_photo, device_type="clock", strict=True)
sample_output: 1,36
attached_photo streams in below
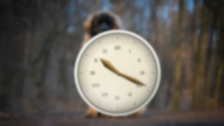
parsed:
10,19
